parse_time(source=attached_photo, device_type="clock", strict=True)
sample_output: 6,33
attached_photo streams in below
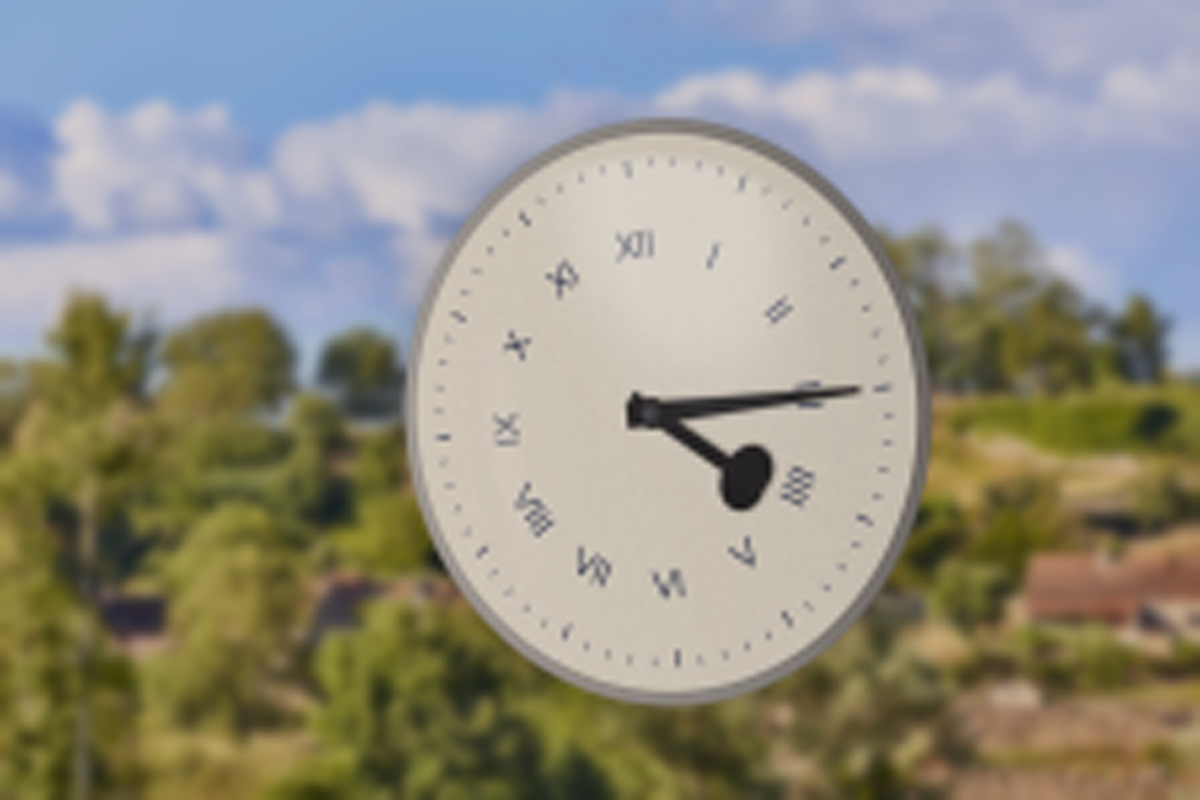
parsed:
4,15
